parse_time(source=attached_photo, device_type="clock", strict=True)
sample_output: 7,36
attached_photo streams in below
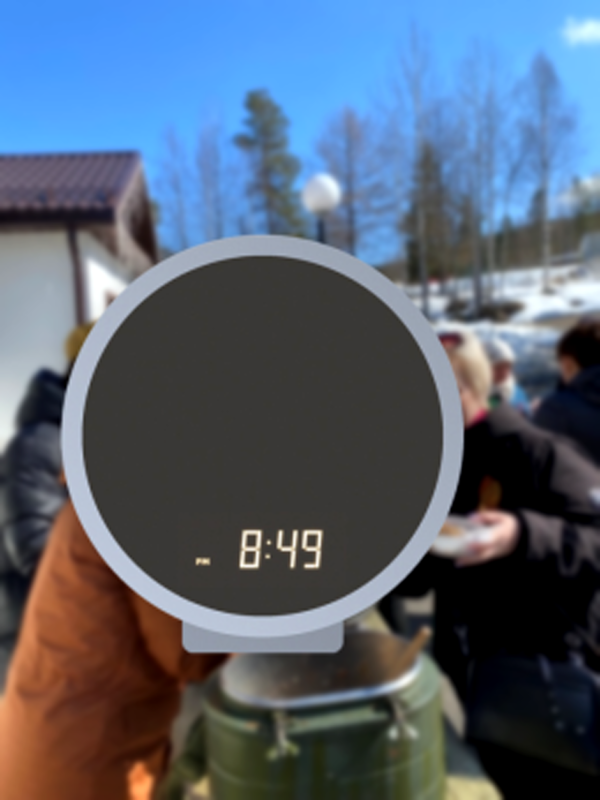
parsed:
8,49
